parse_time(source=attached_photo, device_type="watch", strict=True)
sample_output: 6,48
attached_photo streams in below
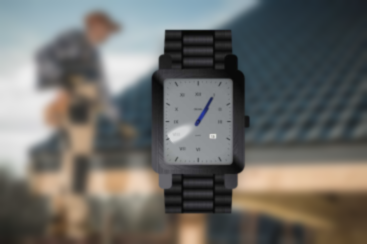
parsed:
1,05
